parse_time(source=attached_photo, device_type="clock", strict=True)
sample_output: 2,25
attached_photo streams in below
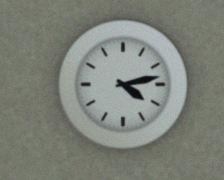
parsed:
4,13
